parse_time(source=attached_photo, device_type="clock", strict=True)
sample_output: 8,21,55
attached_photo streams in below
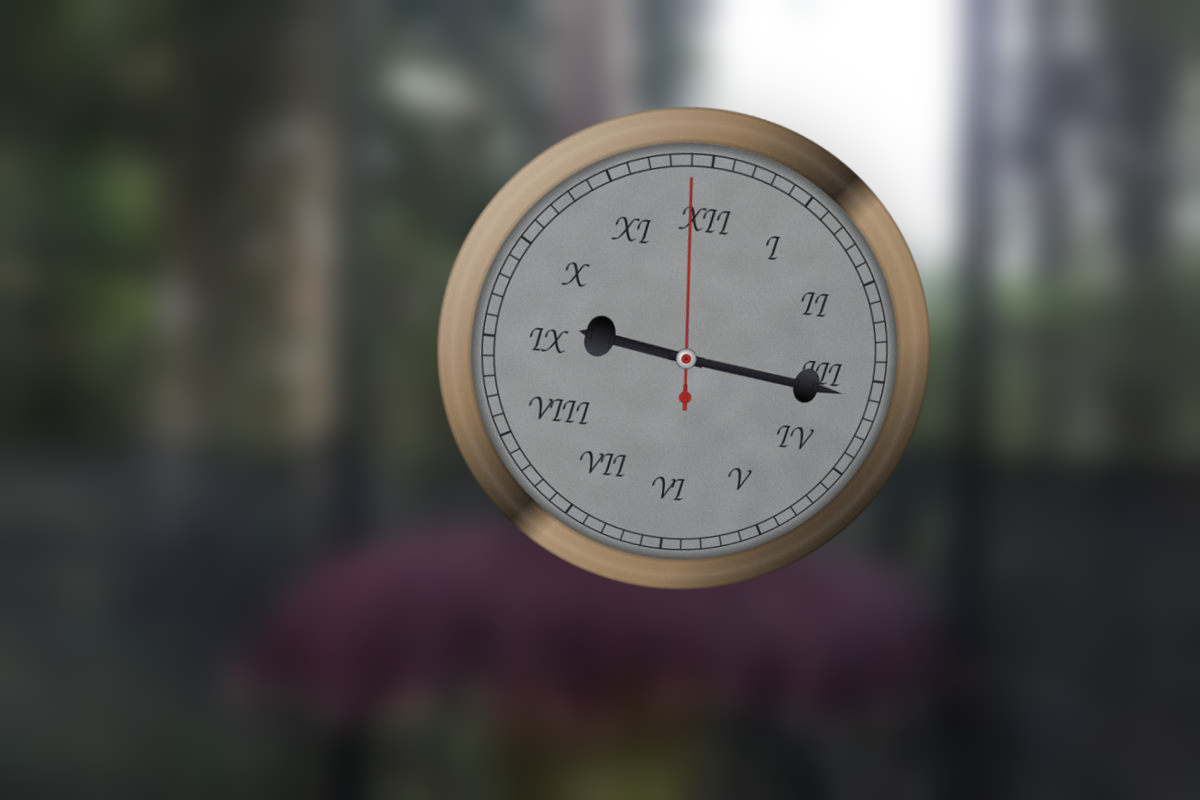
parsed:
9,15,59
